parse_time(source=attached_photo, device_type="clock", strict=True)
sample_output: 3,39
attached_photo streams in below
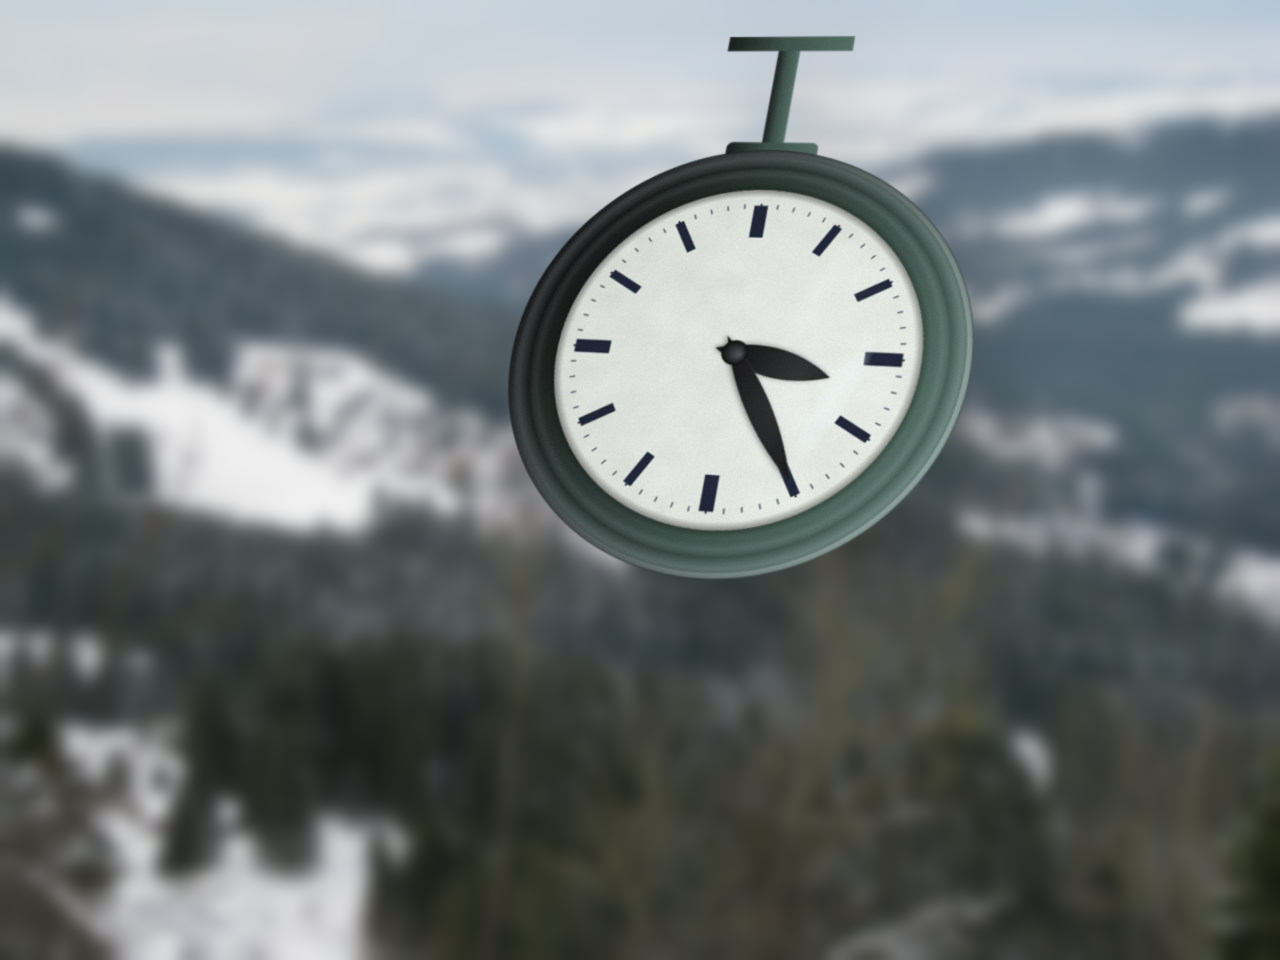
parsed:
3,25
